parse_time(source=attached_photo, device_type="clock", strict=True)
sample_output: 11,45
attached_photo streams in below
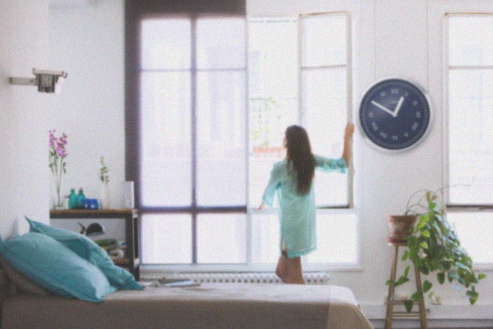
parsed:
12,50
